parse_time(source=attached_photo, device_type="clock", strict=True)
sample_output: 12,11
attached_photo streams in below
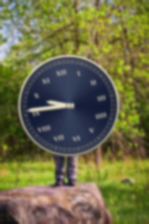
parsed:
9,46
